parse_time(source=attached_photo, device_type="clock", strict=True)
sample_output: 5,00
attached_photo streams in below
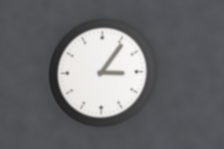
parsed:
3,06
